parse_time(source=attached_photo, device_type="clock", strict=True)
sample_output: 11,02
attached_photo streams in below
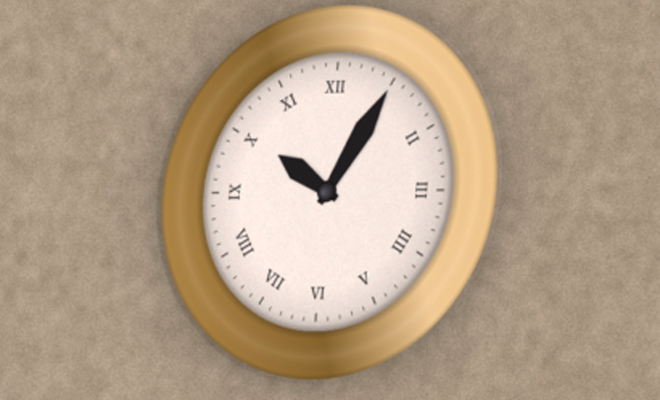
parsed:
10,05
